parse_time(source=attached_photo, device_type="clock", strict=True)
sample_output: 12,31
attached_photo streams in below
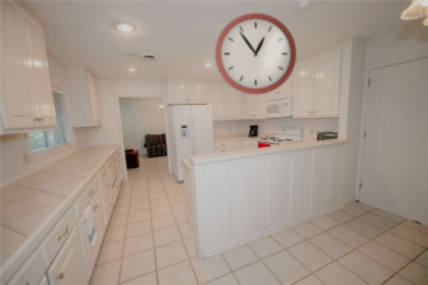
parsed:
12,54
